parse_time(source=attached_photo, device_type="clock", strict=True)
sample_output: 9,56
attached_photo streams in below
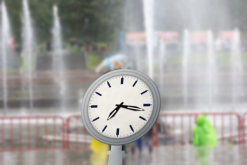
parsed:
7,17
